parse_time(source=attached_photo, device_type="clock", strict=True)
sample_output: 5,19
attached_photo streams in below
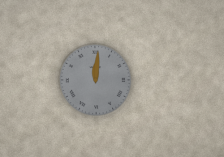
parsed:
12,01
